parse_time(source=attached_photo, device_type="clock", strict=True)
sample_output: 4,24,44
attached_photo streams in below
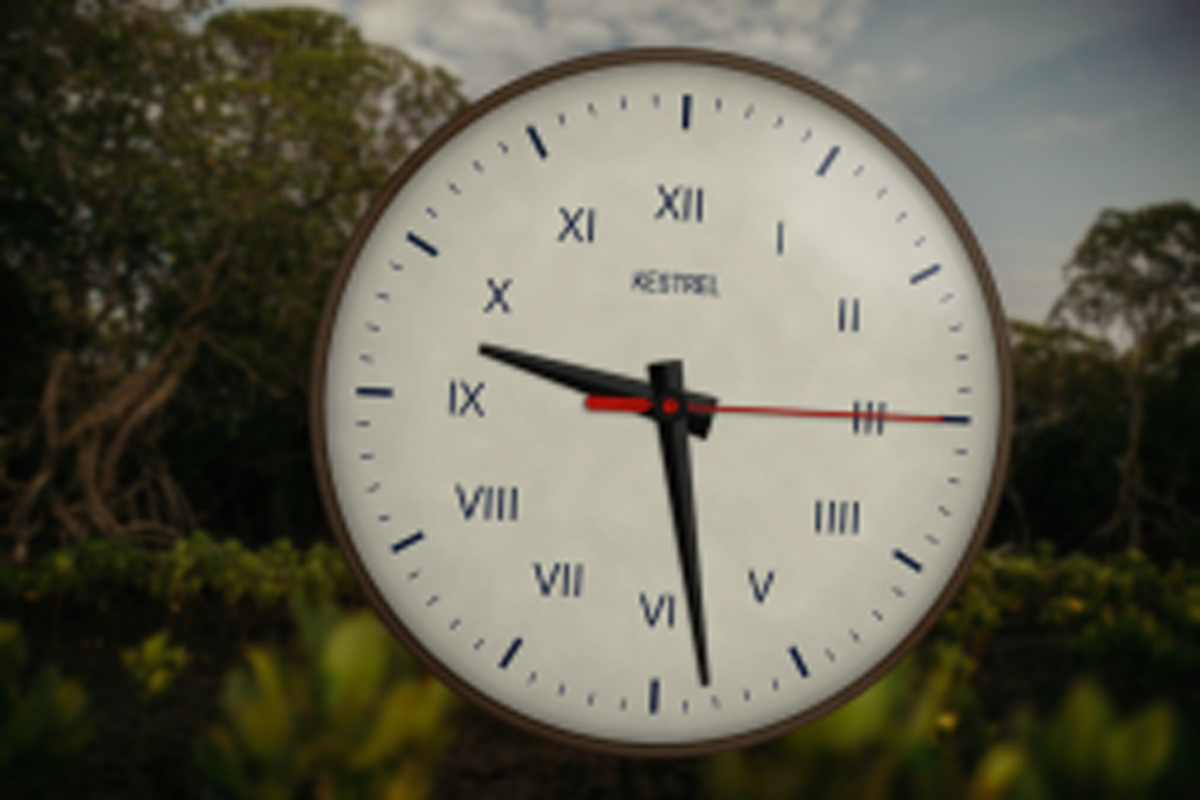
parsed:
9,28,15
